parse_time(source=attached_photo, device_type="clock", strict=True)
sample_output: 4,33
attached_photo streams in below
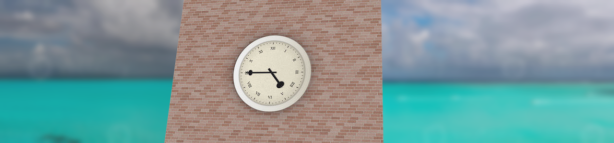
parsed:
4,45
